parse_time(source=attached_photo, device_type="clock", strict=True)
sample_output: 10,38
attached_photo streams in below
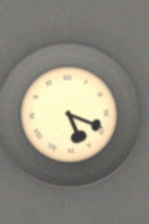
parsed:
5,19
